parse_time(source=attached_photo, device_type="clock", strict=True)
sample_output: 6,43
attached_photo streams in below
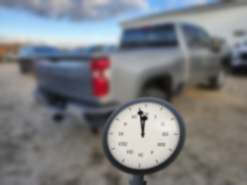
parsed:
11,58
